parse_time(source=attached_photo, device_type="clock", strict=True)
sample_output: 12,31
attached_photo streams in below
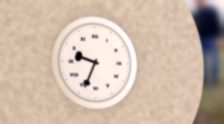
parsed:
9,34
